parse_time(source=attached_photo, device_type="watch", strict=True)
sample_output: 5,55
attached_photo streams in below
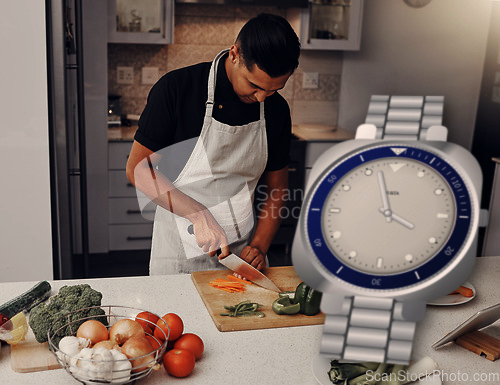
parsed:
3,57
